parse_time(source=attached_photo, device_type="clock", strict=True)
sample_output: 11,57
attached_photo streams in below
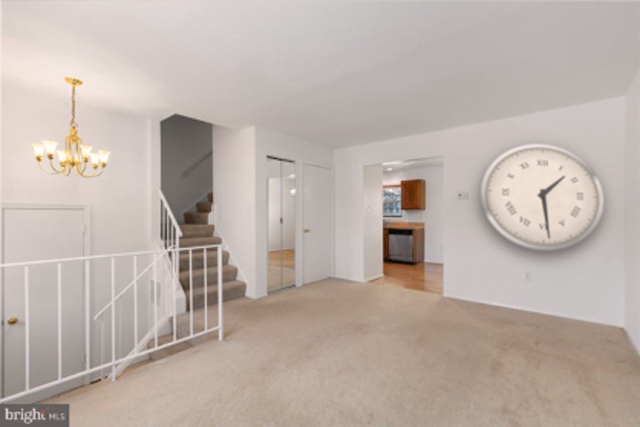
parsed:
1,29
